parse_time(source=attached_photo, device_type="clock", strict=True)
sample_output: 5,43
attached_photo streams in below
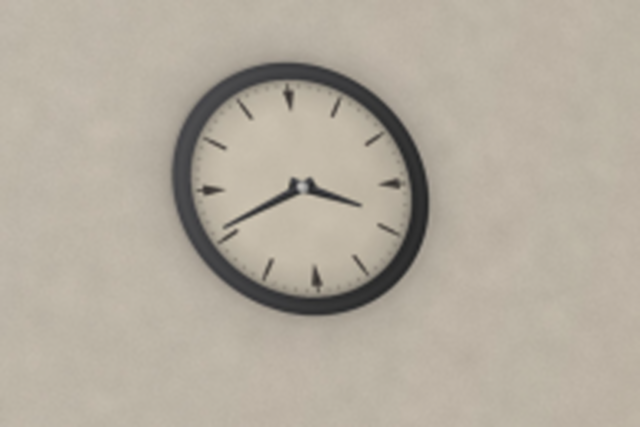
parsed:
3,41
